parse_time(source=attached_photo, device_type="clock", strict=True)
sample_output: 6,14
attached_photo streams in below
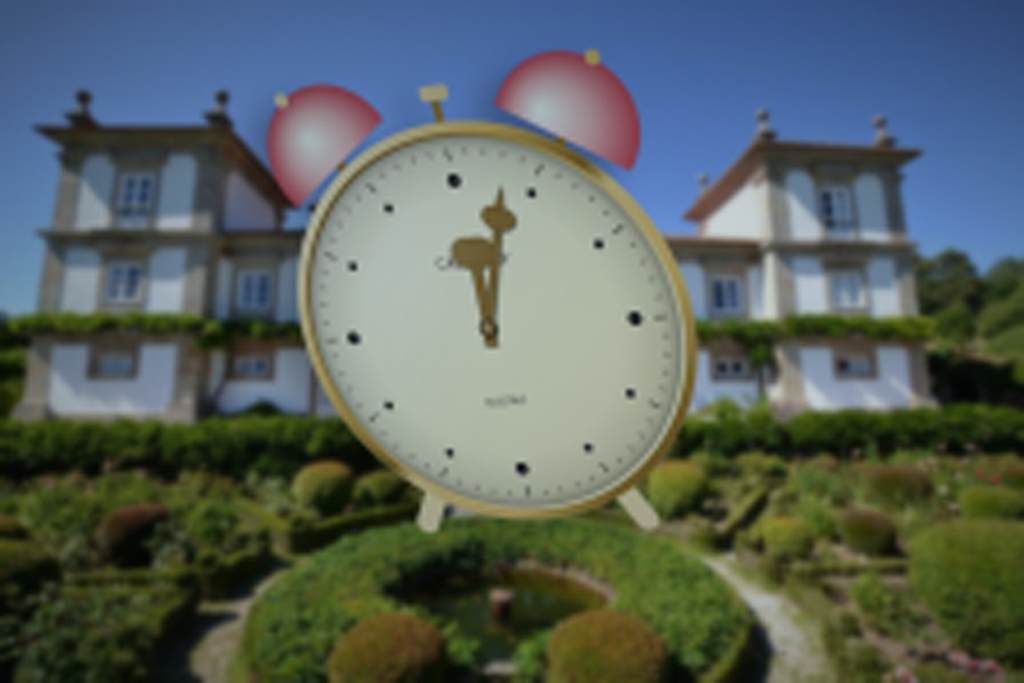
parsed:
12,03
